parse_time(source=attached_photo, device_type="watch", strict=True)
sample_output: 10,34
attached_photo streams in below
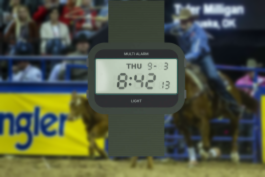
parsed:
8,42
